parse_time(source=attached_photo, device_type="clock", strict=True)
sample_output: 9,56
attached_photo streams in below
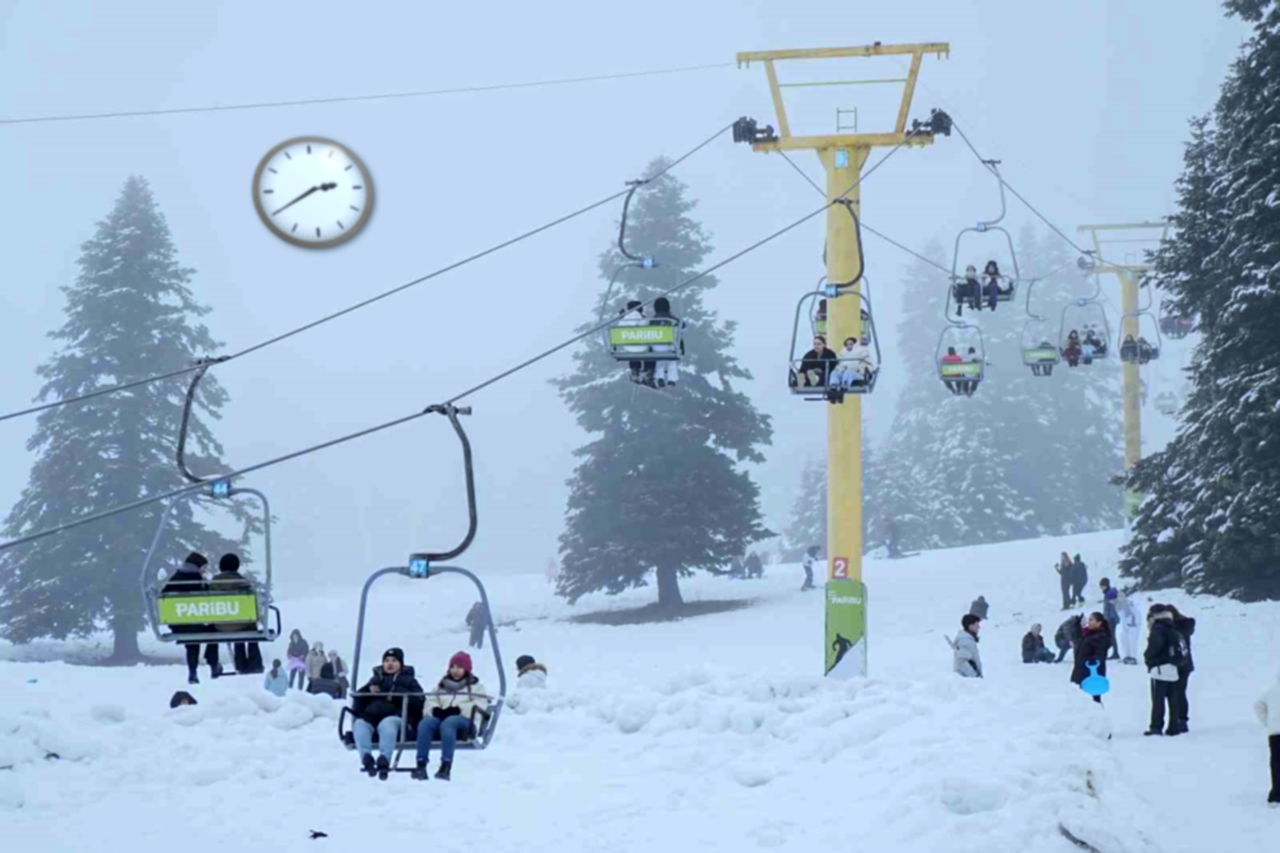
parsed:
2,40
